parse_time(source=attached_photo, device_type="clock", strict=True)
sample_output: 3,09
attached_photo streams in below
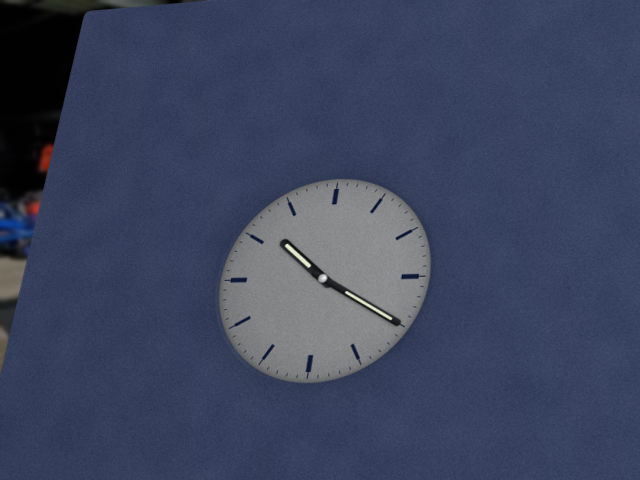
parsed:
10,20
